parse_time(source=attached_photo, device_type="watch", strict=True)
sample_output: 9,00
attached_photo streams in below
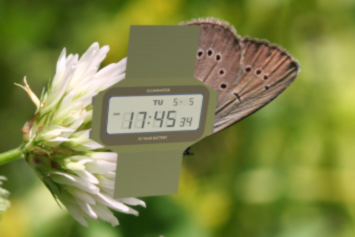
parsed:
17,45
